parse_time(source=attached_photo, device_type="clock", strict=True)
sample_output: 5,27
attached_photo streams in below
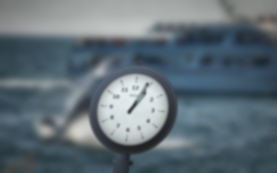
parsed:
1,04
